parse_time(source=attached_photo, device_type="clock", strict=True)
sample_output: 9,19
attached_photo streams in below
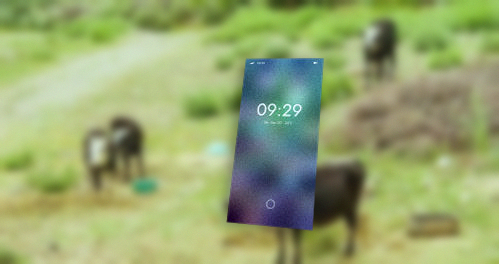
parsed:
9,29
